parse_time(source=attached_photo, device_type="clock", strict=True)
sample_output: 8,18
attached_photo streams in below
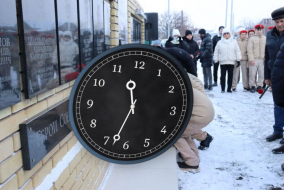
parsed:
11,33
